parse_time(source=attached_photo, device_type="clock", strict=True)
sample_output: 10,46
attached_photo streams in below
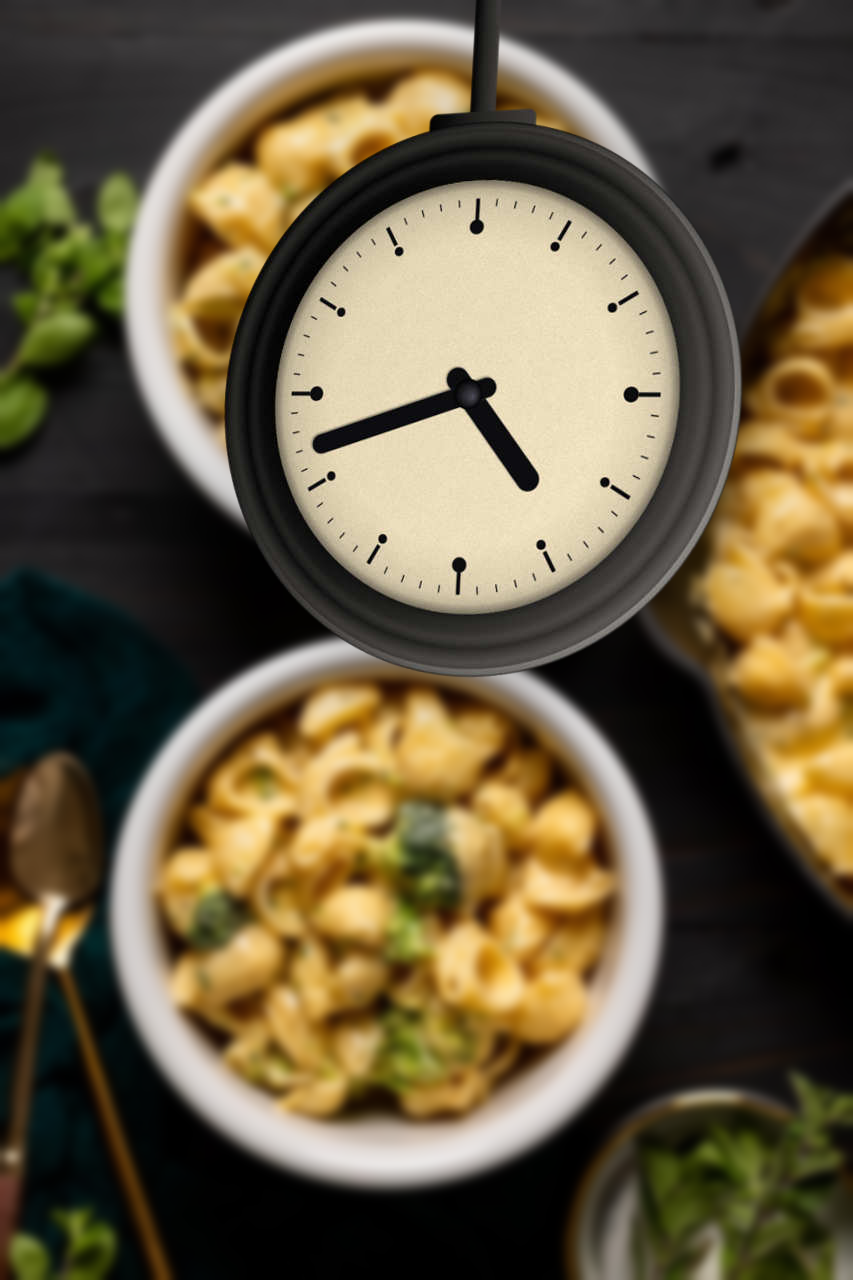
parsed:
4,42
